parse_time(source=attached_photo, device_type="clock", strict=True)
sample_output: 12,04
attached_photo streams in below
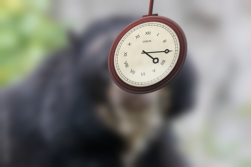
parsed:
4,15
